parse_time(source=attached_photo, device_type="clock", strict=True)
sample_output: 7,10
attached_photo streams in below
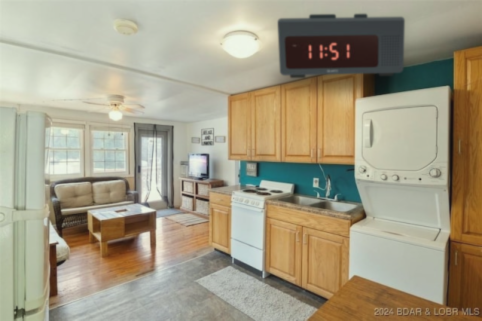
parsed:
11,51
